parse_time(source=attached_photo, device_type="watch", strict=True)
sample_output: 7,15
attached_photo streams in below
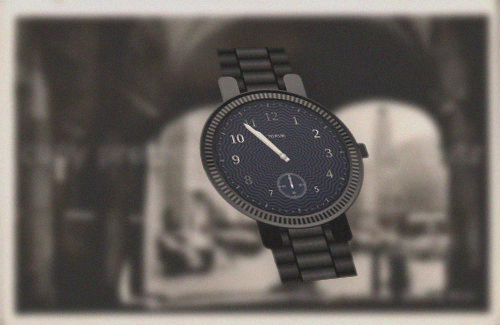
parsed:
10,54
